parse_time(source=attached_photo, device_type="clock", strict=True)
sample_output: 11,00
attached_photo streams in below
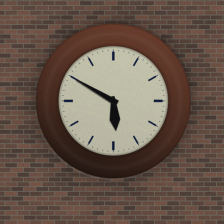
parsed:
5,50
